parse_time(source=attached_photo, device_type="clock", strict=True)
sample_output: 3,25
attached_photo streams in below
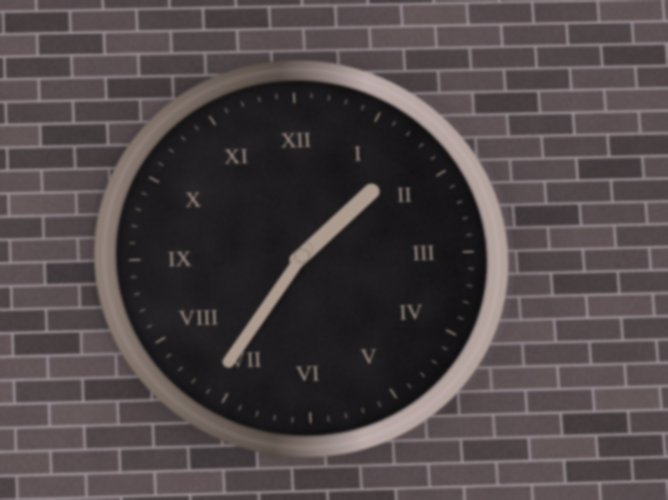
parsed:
1,36
